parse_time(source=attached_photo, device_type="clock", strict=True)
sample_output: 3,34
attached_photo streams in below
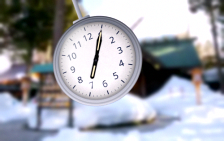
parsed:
7,05
